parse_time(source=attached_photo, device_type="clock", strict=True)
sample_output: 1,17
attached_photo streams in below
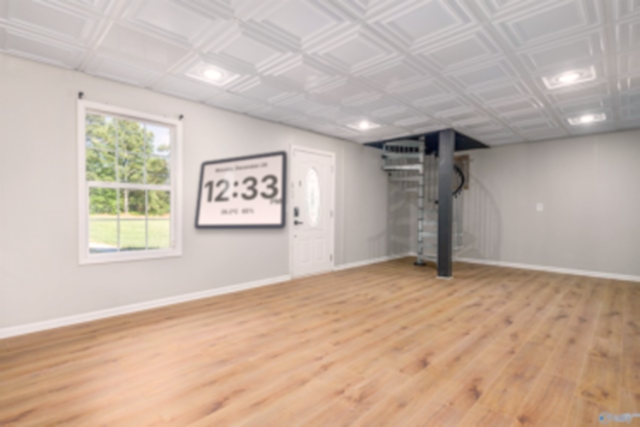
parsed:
12,33
